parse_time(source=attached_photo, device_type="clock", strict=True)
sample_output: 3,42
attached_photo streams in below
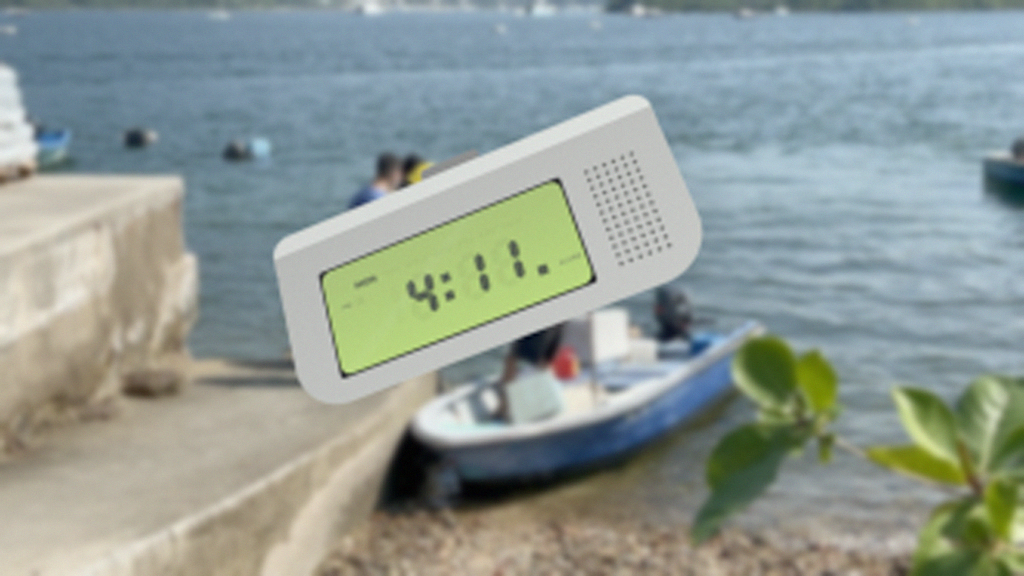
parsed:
4,11
